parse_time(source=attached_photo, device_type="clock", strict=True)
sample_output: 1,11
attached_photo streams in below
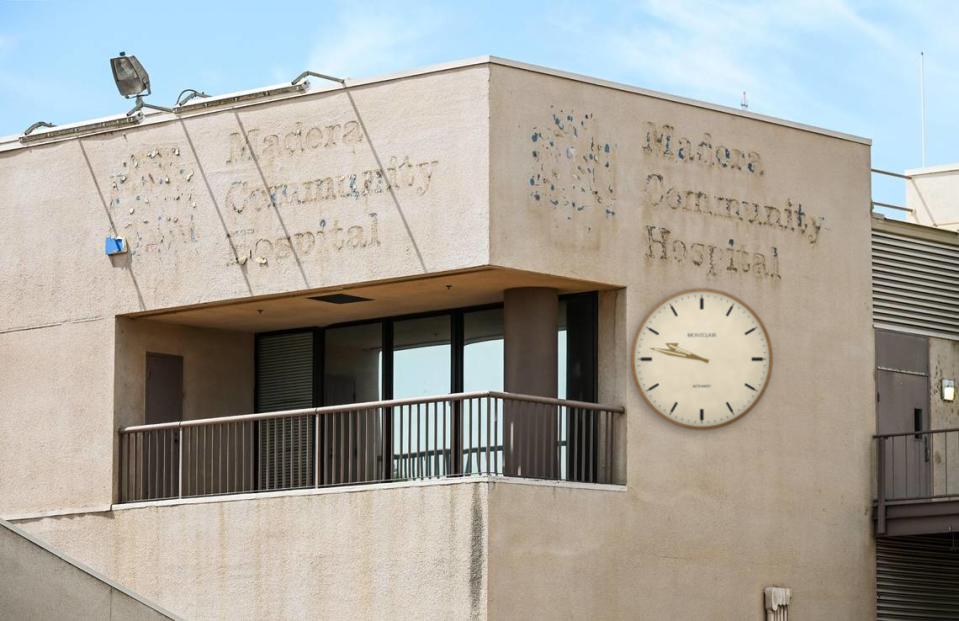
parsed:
9,47
